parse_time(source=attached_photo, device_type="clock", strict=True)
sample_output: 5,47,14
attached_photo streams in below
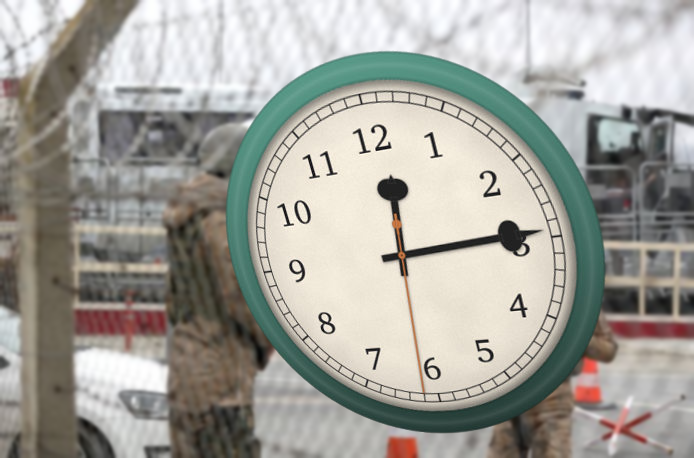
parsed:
12,14,31
